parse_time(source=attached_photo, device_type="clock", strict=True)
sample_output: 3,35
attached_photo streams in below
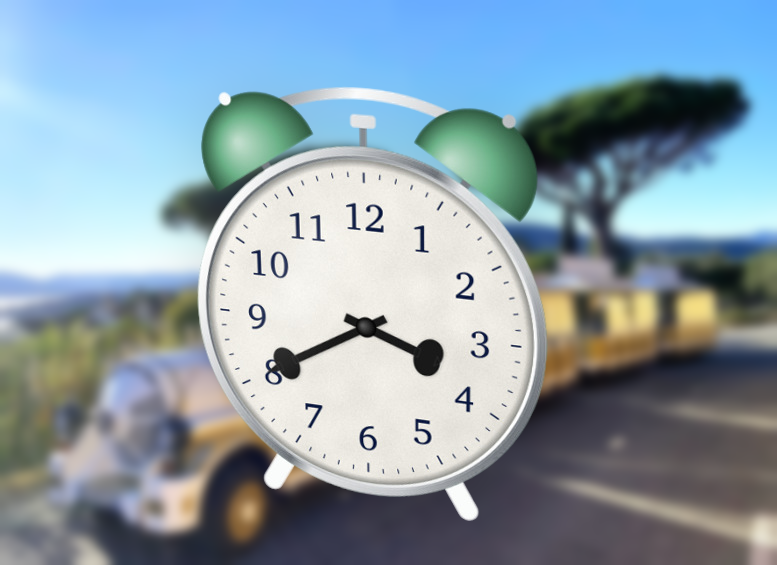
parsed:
3,40
